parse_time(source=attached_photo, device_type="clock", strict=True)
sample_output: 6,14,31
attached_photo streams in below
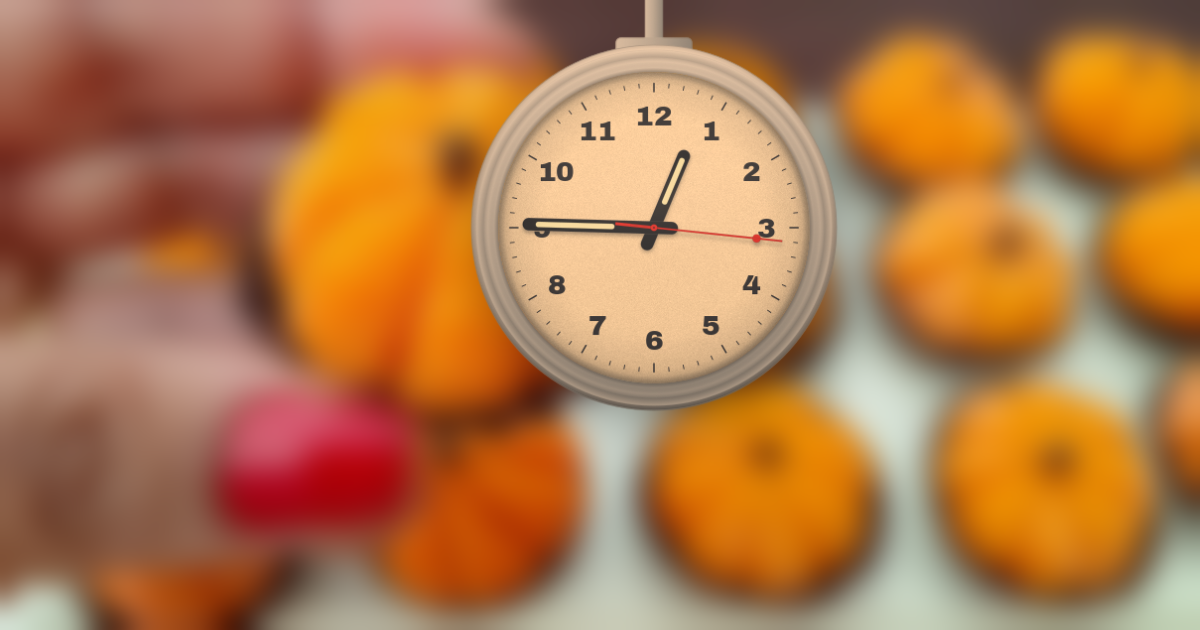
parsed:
12,45,16
